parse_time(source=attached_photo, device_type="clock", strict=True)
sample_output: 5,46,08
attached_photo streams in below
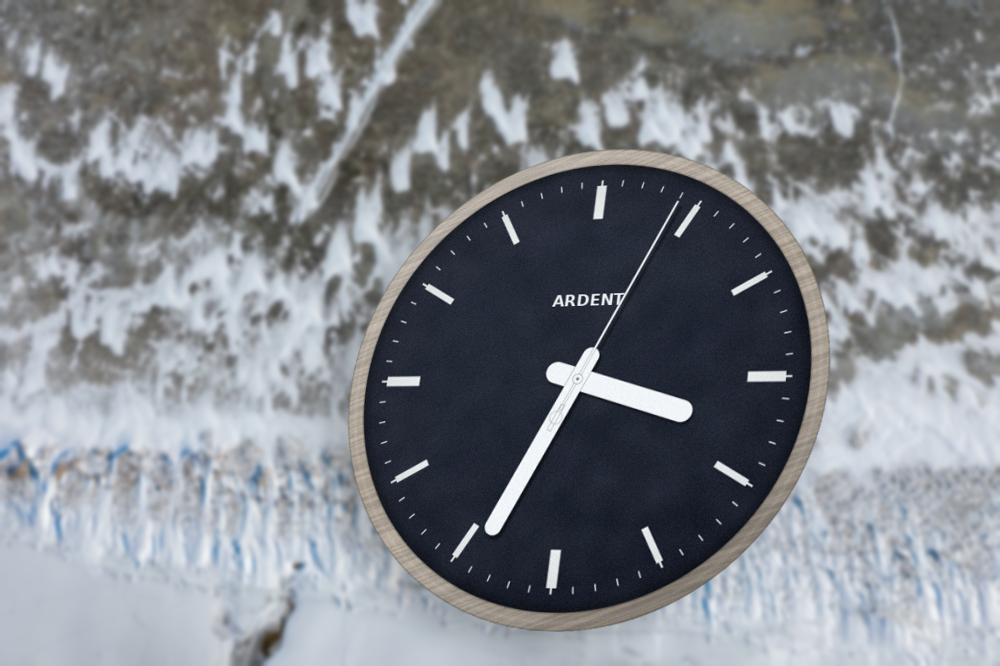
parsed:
3,34,04
